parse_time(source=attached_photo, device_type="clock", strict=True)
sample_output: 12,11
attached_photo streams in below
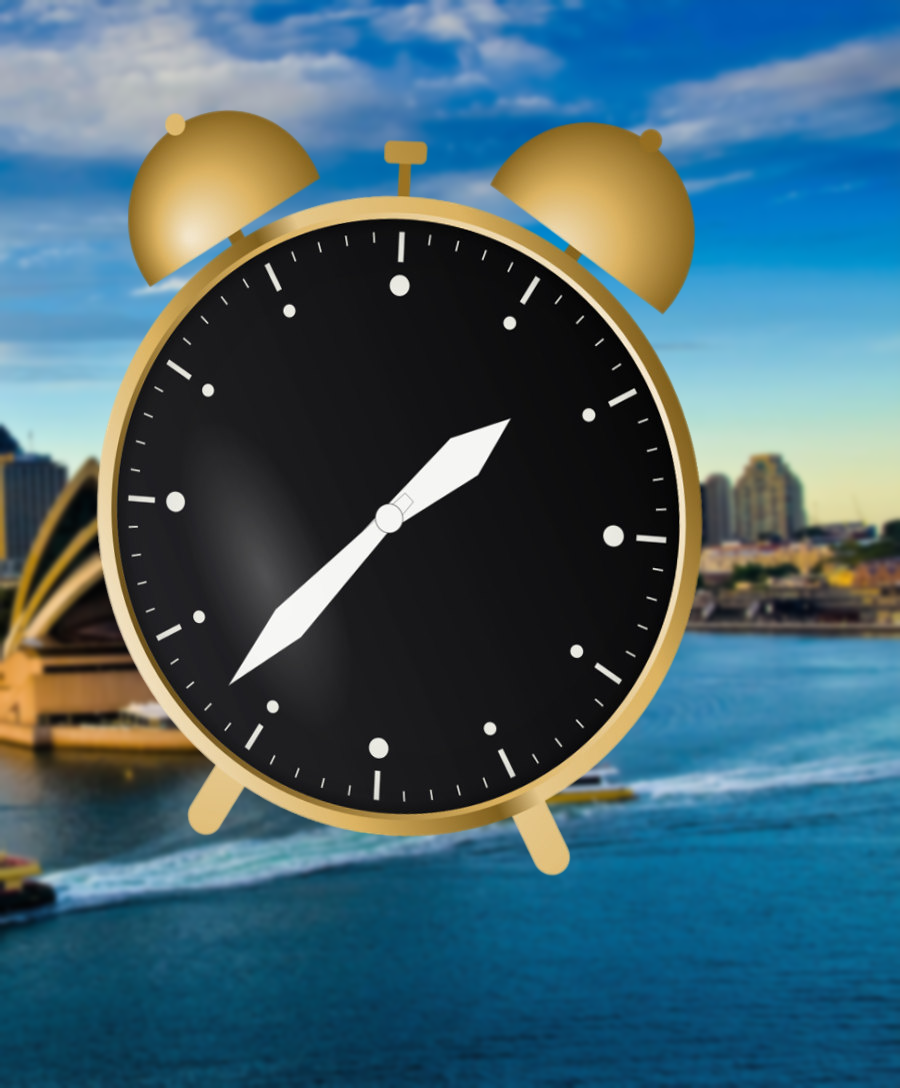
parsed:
1,37
